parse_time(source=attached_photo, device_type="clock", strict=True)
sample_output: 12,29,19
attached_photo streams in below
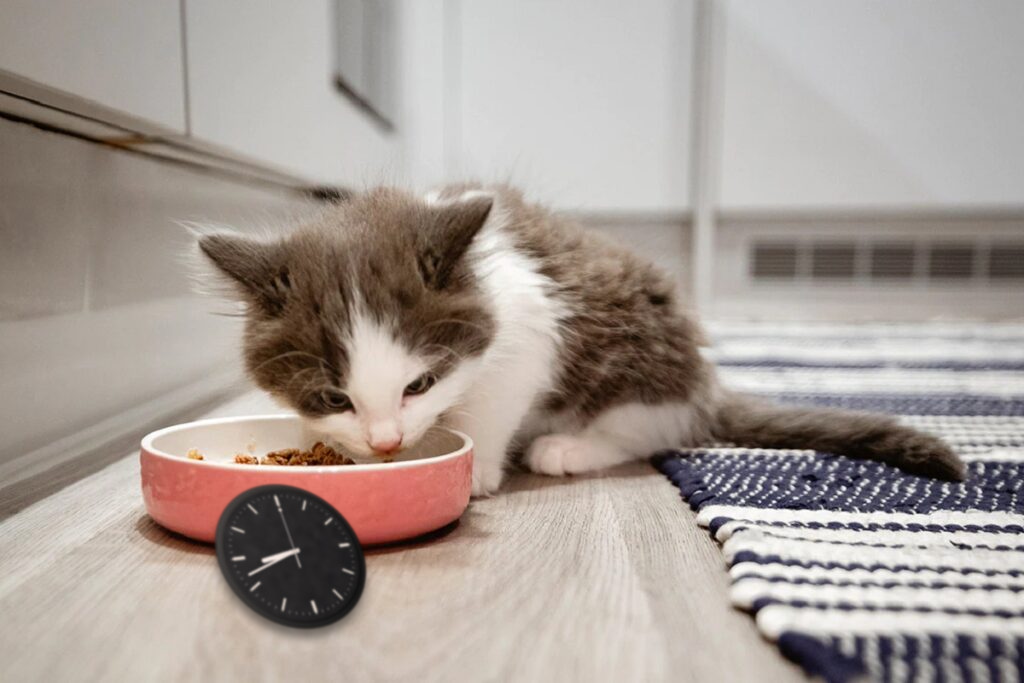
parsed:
8,42,00
